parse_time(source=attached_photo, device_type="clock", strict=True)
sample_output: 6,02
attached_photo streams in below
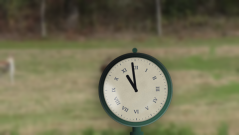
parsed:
10,59
